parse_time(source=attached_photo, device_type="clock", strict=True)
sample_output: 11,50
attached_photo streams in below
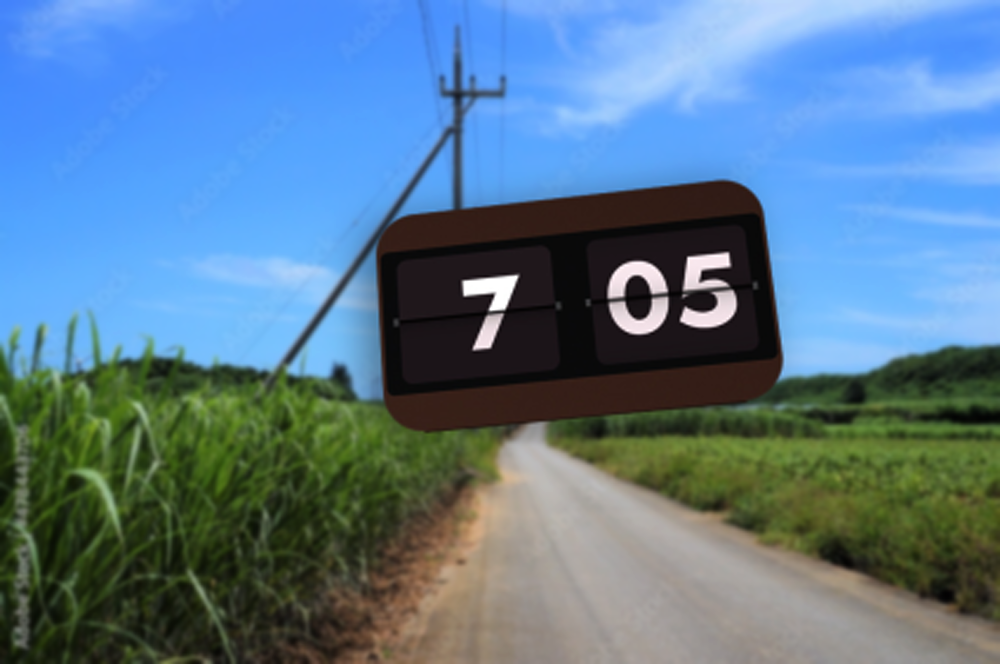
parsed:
7,05
